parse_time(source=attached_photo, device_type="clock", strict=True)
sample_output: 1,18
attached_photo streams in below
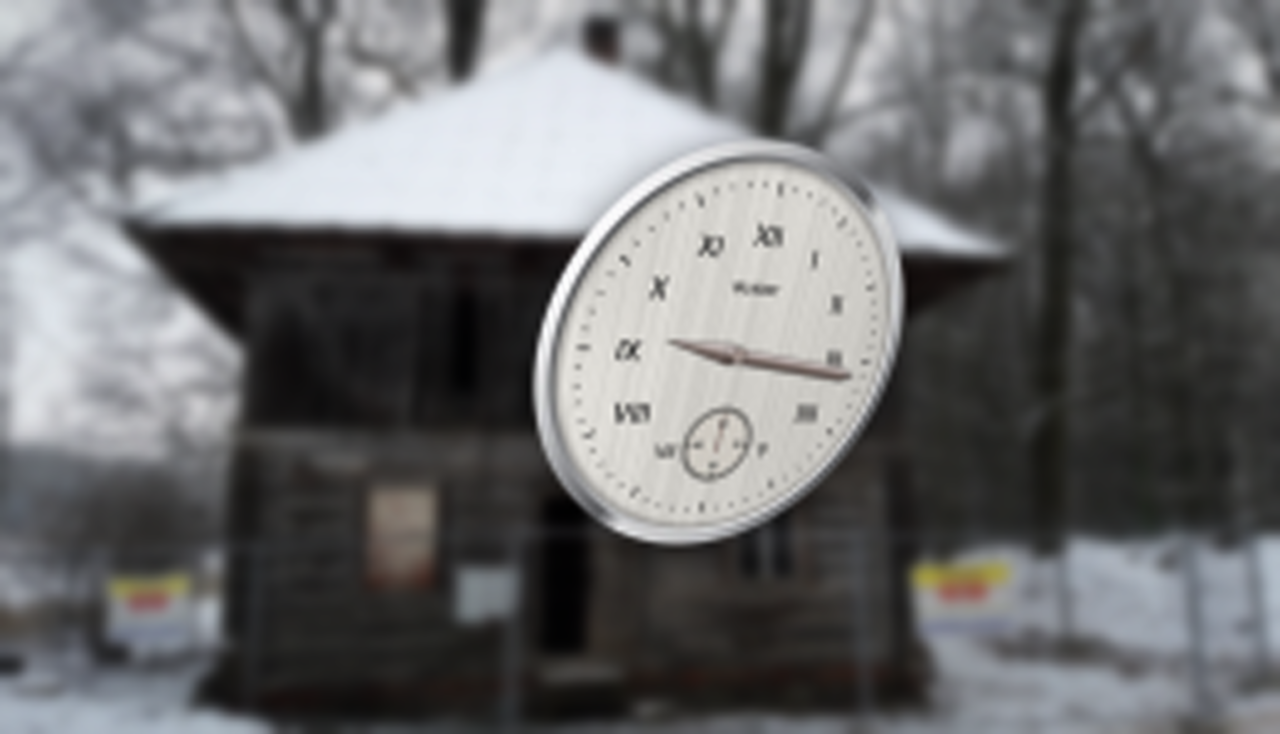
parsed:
9,16
